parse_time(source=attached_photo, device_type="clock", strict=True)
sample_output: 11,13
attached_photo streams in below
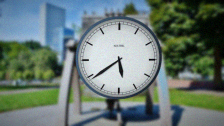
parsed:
5,39
